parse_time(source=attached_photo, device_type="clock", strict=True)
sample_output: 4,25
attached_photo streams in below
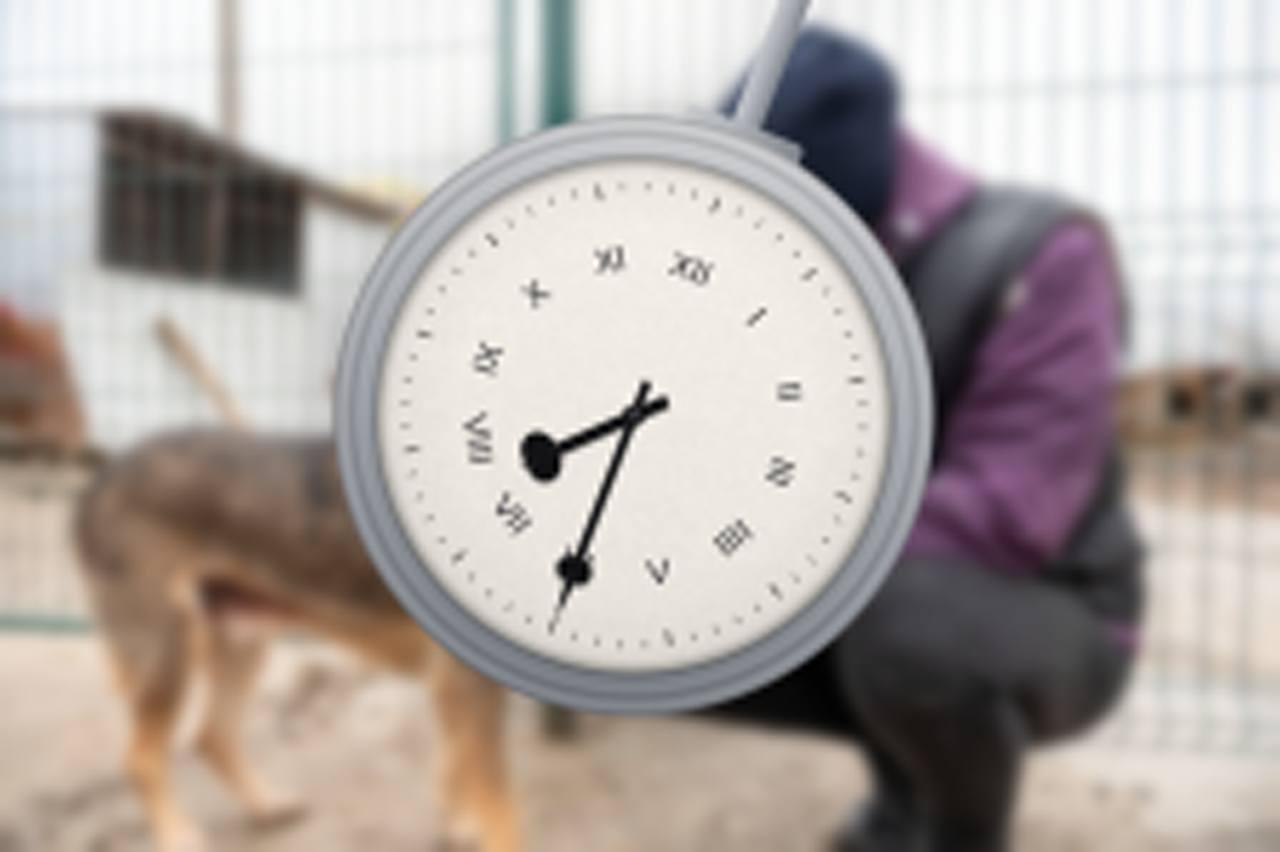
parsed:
7,30
